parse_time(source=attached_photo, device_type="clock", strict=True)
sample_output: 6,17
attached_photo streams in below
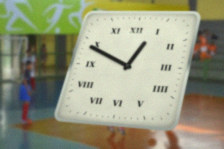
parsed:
12,49
